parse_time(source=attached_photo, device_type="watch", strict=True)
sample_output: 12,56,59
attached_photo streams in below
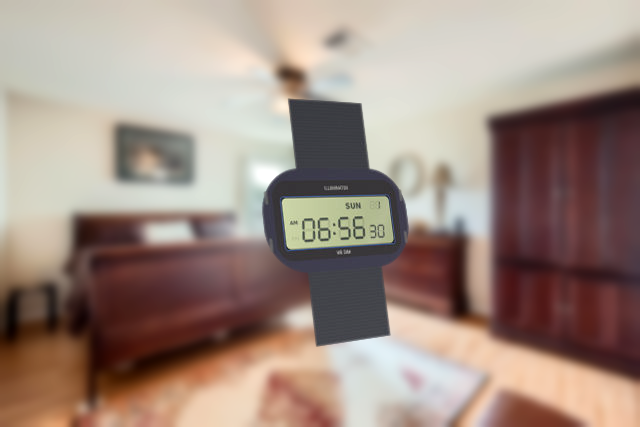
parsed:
6,56,30
